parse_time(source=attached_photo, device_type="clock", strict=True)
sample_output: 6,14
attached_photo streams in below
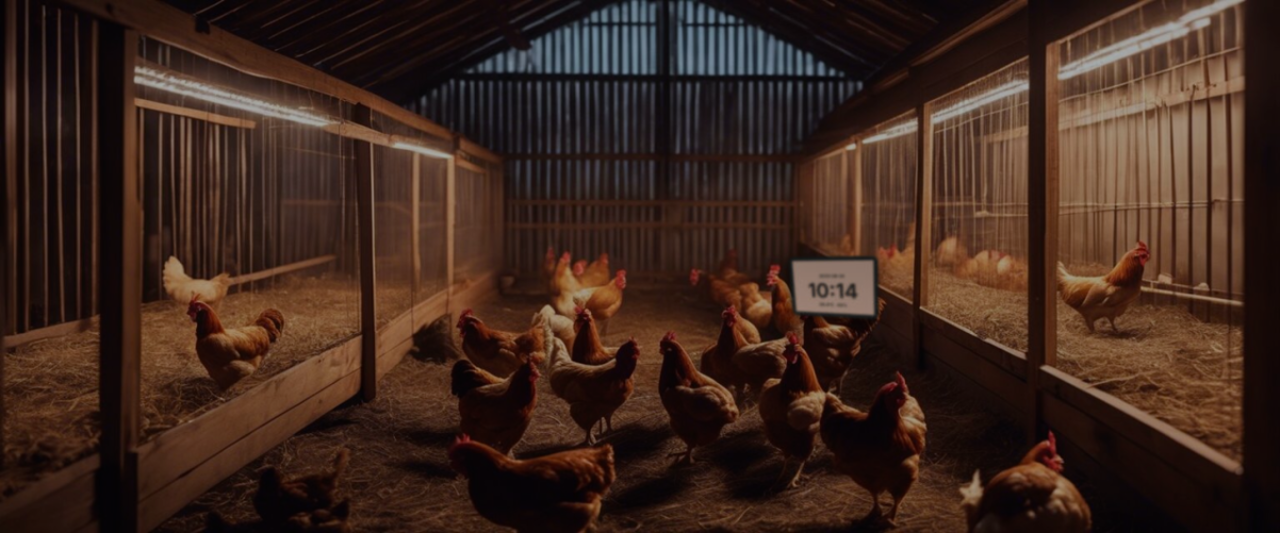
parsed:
10,14
